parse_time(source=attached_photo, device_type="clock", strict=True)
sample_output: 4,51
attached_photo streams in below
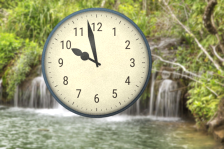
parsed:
9,58
